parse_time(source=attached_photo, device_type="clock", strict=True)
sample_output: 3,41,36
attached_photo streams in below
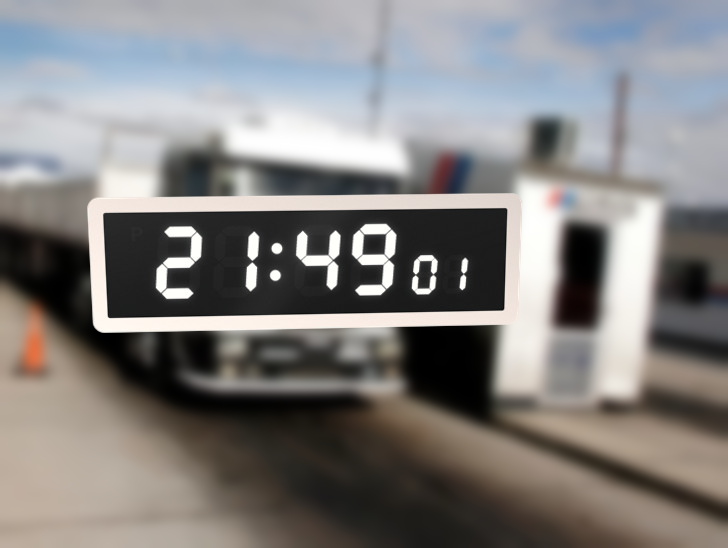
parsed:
21,49,01
